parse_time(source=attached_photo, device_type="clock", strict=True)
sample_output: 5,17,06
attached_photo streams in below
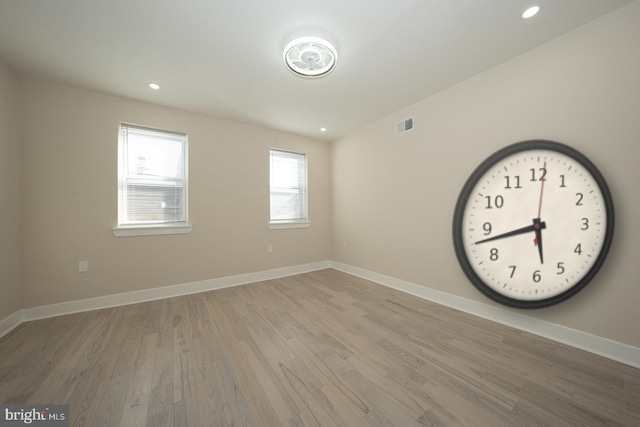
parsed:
5,43,01
